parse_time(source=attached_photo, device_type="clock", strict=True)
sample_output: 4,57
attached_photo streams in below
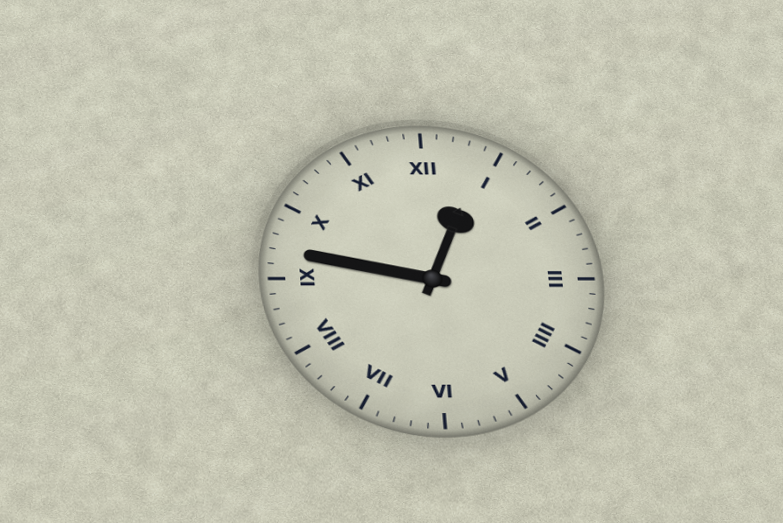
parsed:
12,47
